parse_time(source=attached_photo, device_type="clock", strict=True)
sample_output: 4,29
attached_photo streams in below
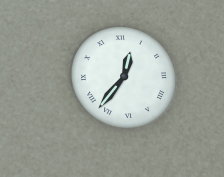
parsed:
12,37
